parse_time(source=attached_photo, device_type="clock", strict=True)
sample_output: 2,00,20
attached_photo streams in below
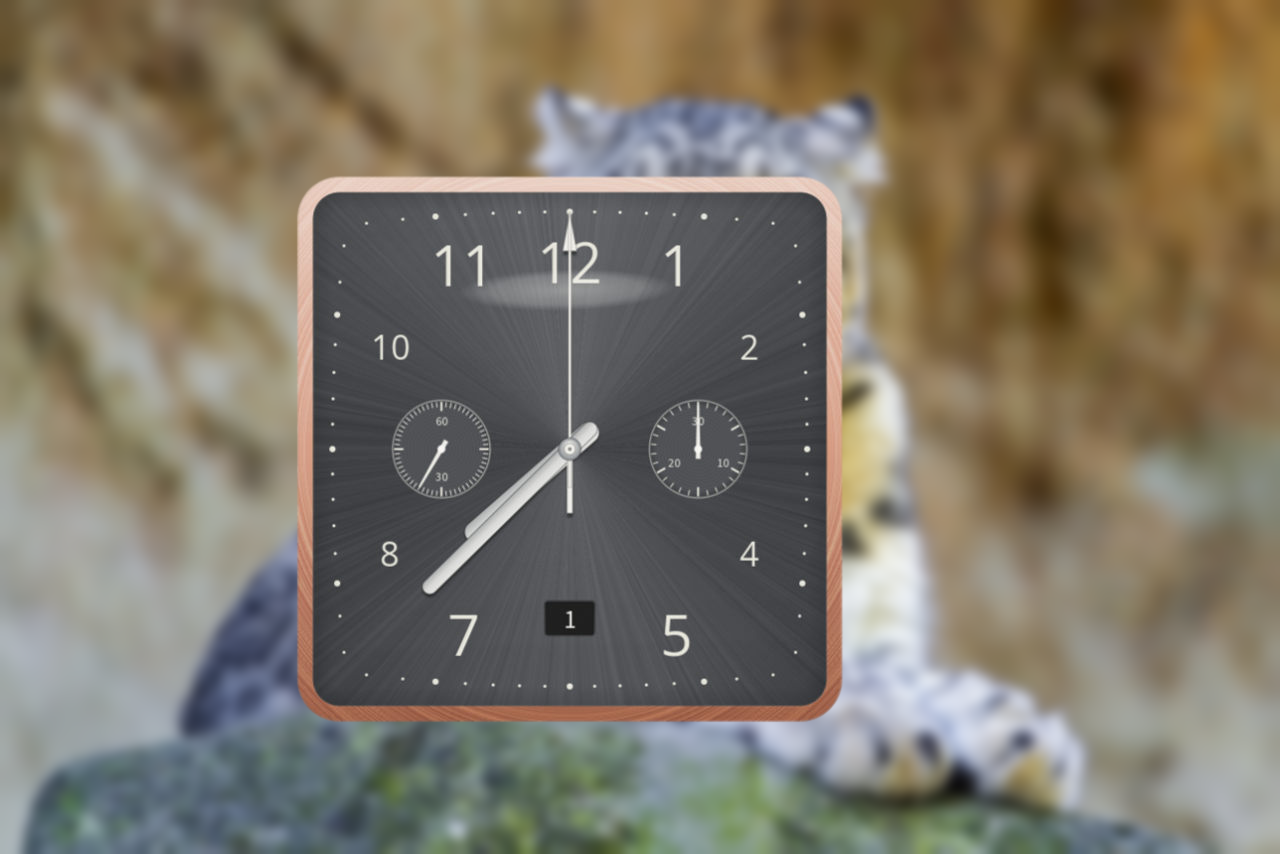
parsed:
7,37,35
